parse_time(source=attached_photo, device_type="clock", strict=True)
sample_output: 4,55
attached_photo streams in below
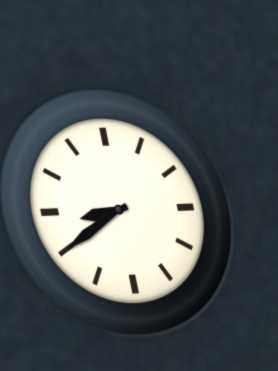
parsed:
8,40
